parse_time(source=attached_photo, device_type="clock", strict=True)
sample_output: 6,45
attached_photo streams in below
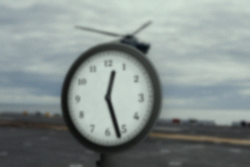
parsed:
12,27
